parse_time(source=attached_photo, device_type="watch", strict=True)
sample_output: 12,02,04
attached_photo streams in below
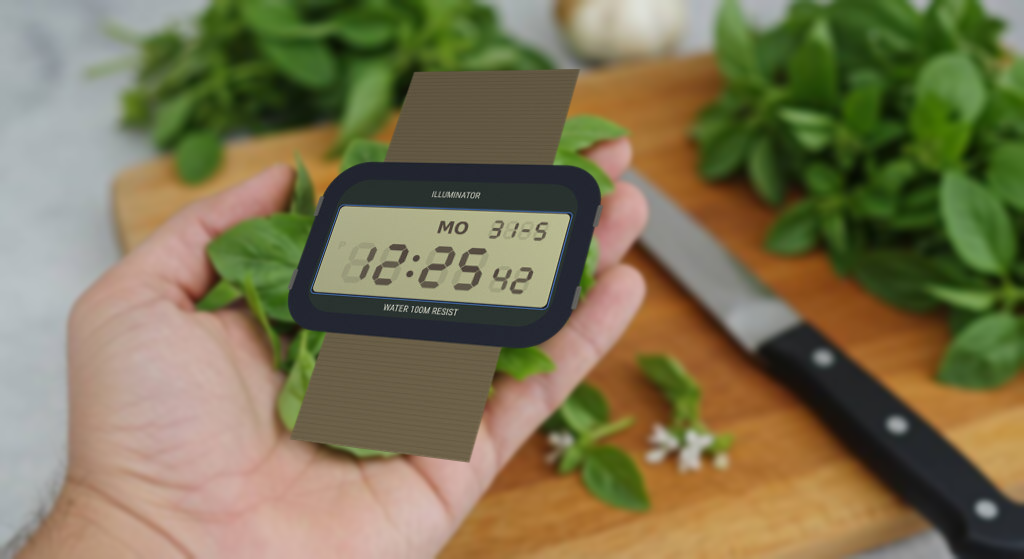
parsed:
12,25,42
